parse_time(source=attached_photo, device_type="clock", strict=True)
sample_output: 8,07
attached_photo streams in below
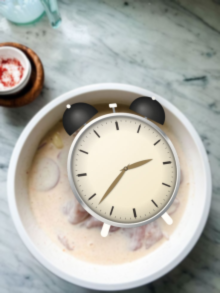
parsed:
2,38
